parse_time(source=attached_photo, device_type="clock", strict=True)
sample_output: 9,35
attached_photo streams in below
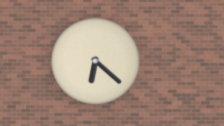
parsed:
6,22
